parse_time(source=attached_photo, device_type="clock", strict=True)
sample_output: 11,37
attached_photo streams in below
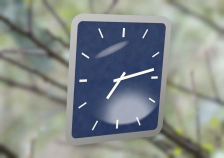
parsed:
7,13
